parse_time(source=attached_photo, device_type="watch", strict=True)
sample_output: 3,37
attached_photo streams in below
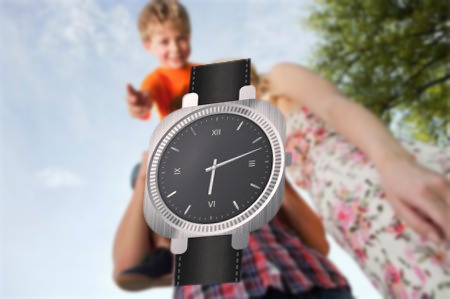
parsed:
6,12
